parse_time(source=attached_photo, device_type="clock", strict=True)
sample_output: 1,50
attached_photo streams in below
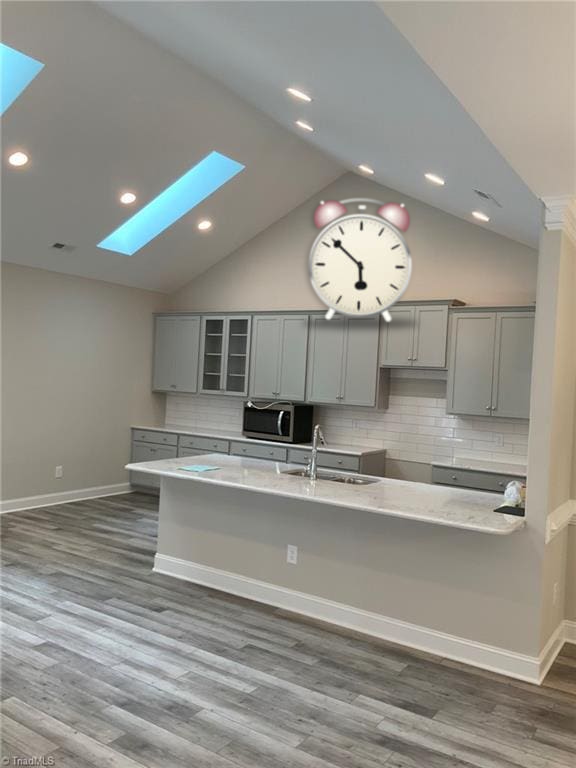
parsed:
5,52
